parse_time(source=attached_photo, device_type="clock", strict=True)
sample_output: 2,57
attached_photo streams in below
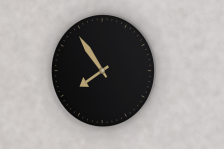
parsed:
7,54
